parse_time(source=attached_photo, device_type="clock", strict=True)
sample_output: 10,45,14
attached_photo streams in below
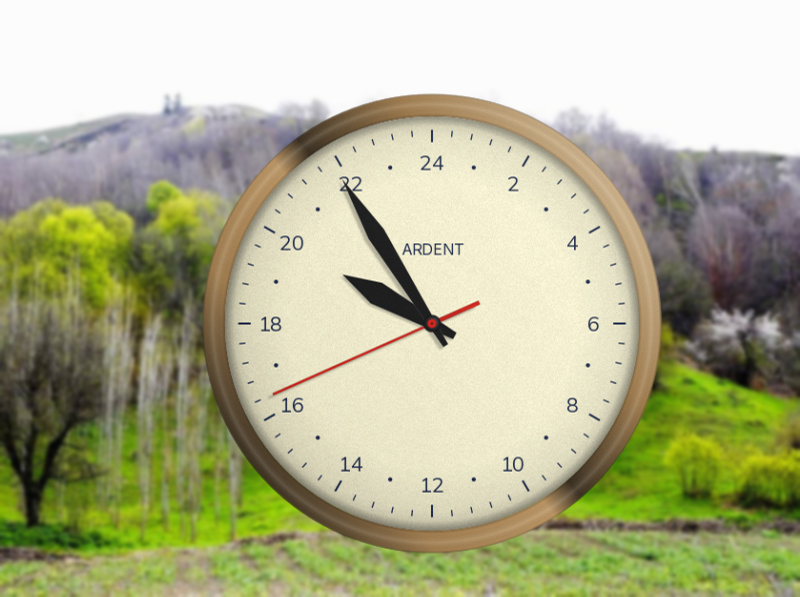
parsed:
19,54,41
